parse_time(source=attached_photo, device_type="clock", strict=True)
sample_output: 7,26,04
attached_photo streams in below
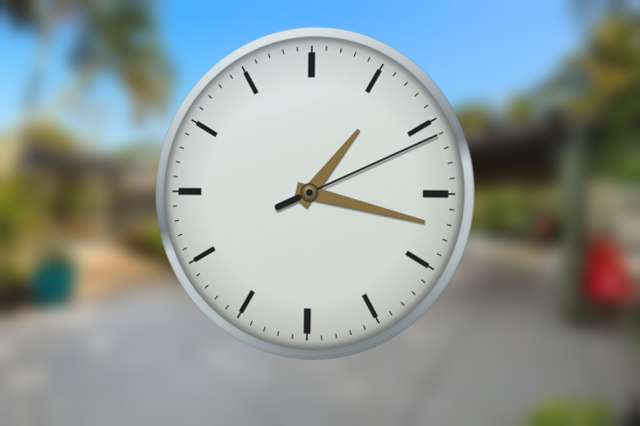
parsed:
1,17,11
